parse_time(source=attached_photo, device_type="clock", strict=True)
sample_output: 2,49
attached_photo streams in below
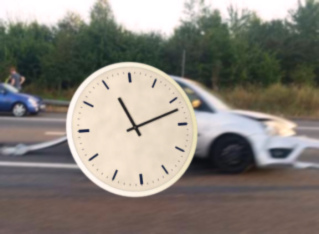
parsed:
11,12
